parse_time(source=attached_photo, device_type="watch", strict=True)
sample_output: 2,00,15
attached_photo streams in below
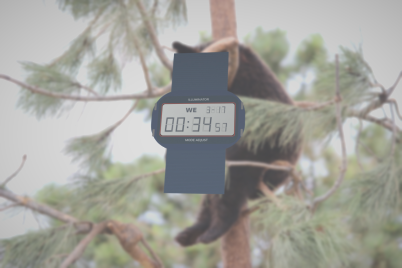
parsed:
0,34,57
